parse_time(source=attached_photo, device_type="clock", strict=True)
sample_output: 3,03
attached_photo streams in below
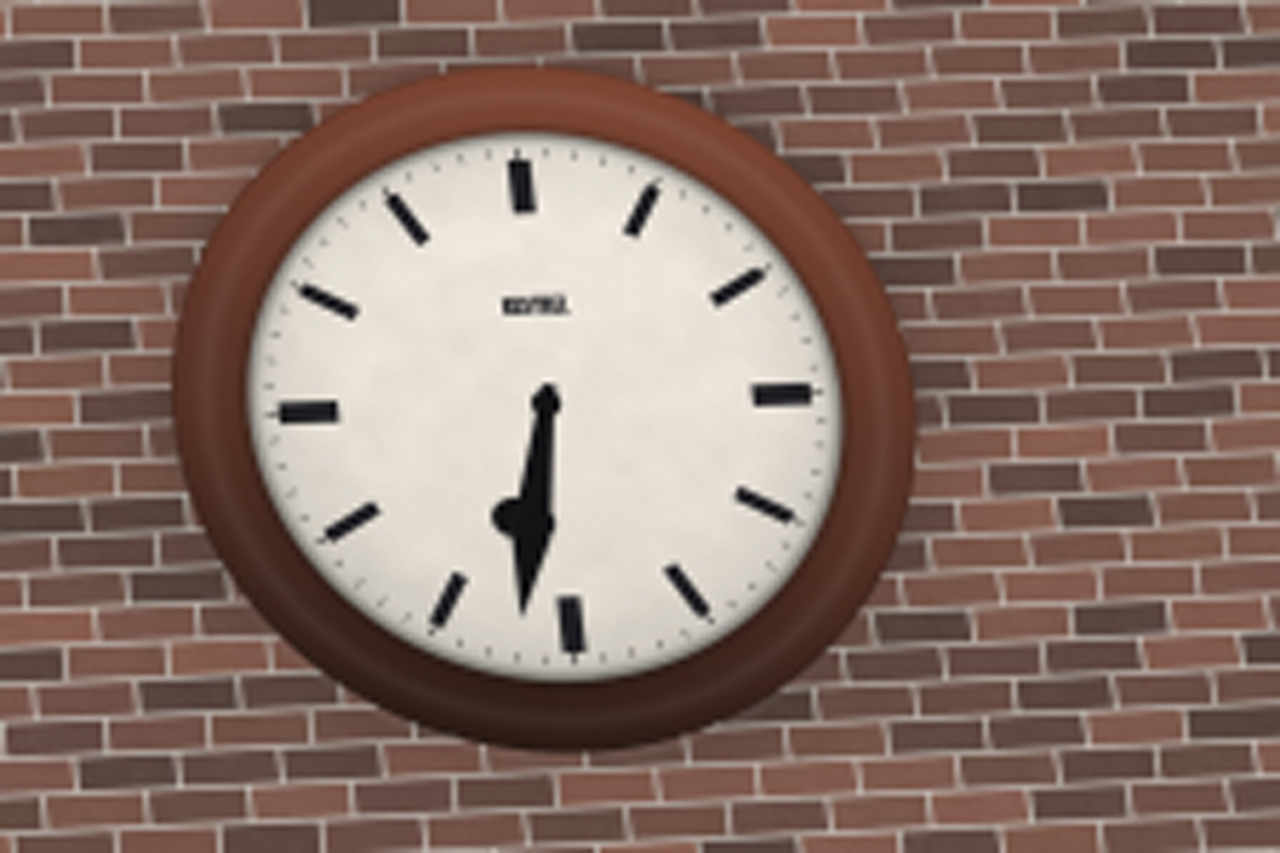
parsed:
6,32
